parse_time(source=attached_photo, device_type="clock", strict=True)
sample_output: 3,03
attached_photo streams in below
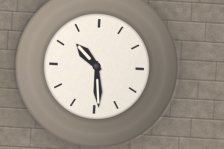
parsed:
10,29
